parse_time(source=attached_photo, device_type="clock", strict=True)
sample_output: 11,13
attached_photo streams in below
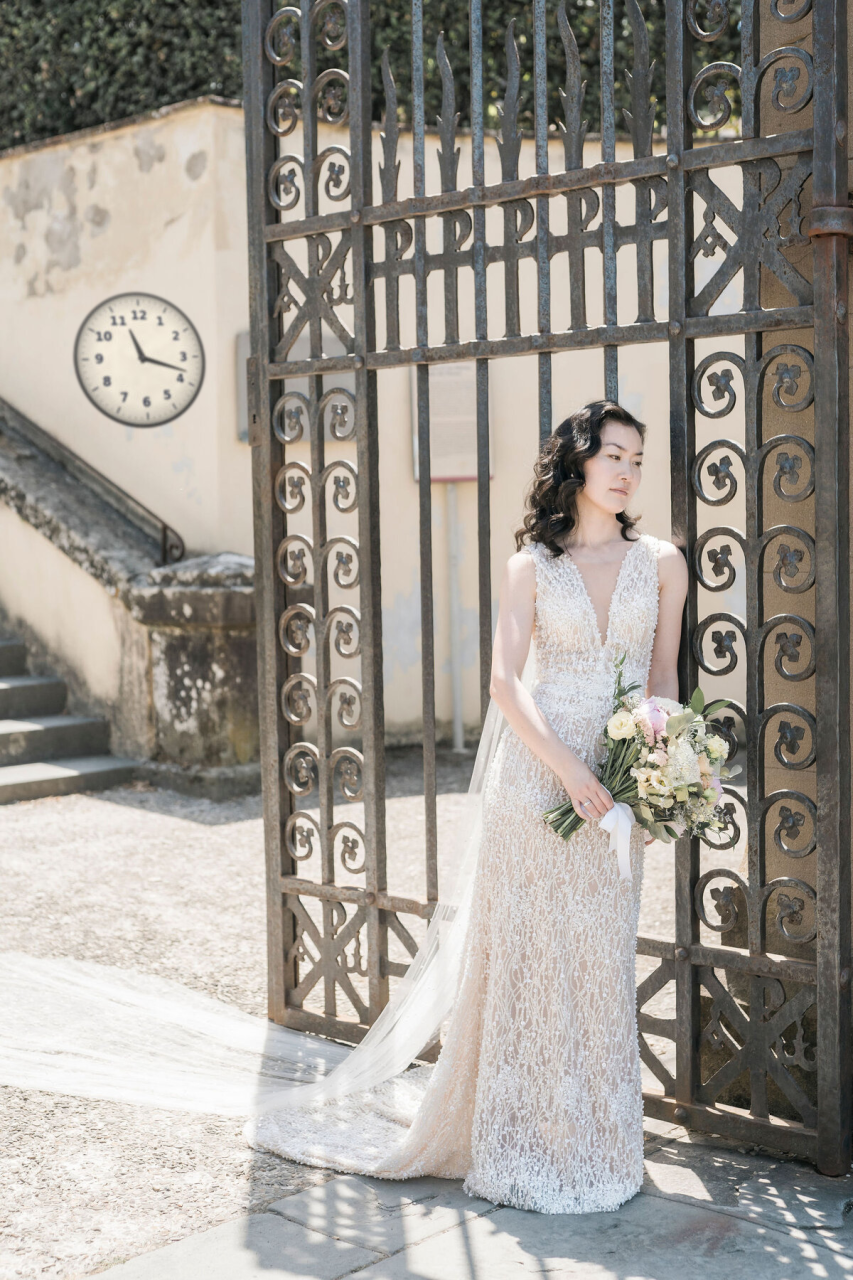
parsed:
11,18
